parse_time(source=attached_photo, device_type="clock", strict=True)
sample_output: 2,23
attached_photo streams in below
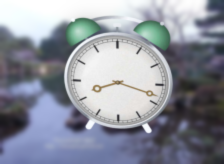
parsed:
8,18
